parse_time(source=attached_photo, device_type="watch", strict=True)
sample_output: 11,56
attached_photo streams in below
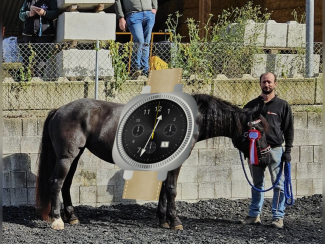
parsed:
12,33
